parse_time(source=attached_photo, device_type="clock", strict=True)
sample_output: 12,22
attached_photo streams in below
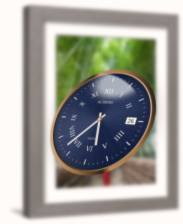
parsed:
5,37
